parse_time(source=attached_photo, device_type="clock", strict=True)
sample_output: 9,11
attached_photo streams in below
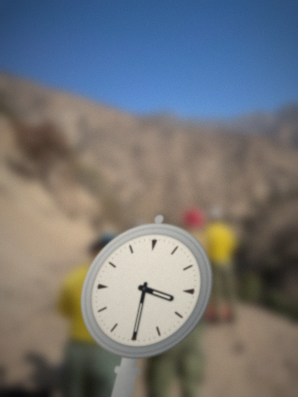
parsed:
3,30
